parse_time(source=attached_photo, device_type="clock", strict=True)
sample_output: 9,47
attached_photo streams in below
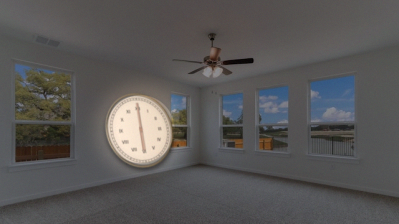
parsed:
6,00
